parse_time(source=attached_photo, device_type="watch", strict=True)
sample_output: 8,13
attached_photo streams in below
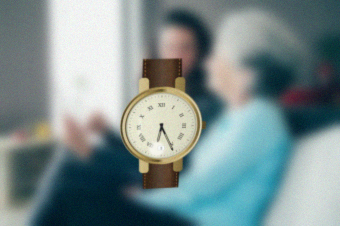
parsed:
6,26
